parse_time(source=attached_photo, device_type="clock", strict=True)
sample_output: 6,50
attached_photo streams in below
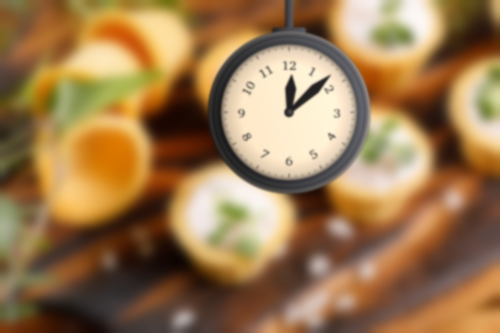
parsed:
12,08
